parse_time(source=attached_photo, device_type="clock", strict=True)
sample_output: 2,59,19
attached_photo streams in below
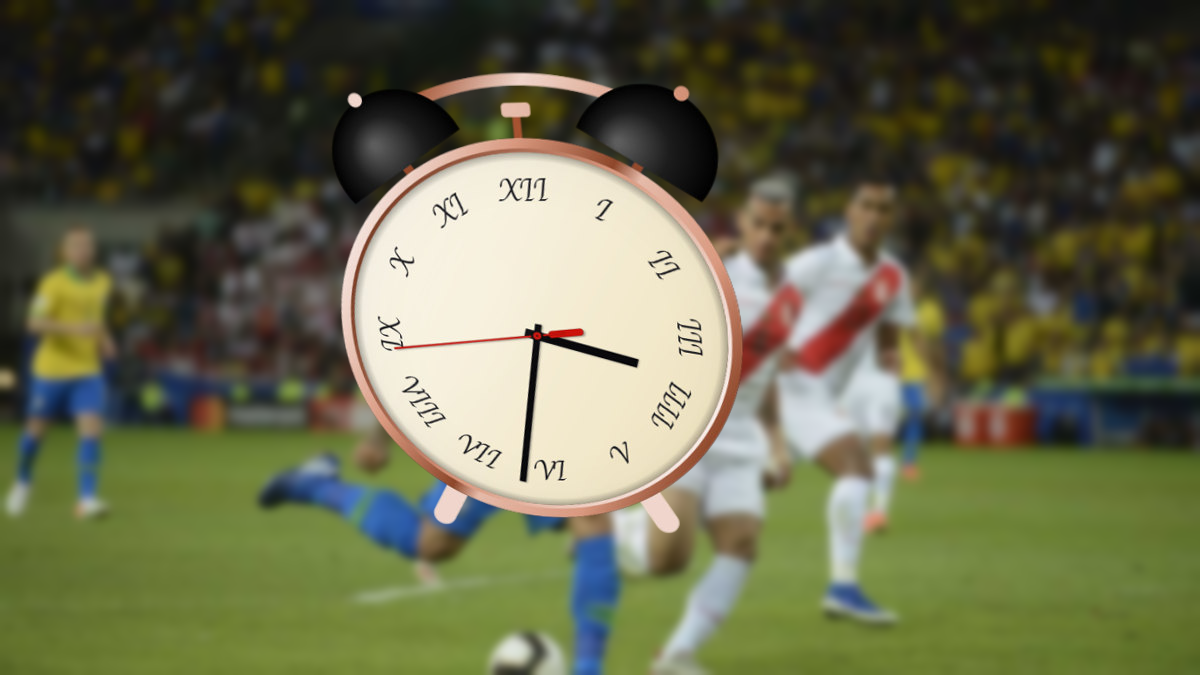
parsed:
3,31,44
